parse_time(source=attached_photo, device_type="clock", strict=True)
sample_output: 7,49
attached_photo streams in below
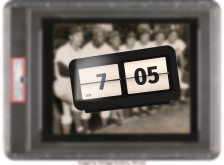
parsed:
7,05
